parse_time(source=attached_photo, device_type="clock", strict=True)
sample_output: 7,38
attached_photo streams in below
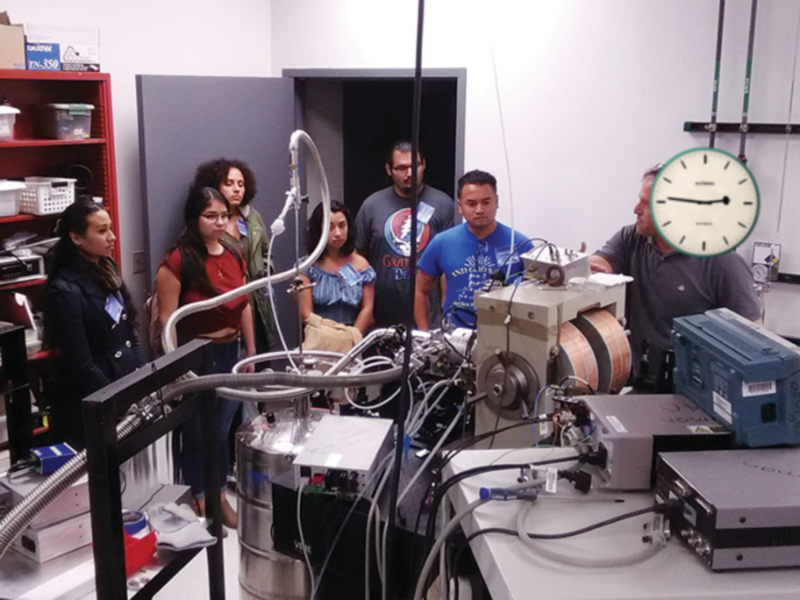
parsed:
2,46
